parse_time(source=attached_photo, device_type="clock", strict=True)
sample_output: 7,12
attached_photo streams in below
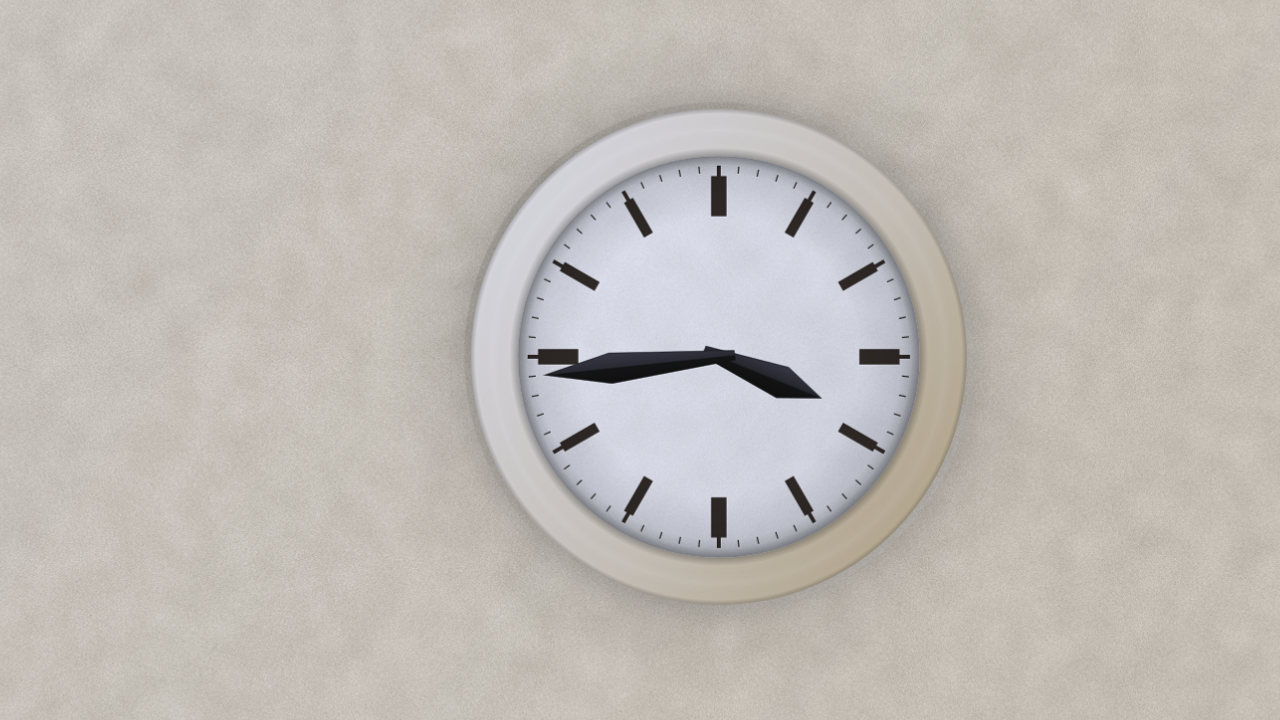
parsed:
3,44
